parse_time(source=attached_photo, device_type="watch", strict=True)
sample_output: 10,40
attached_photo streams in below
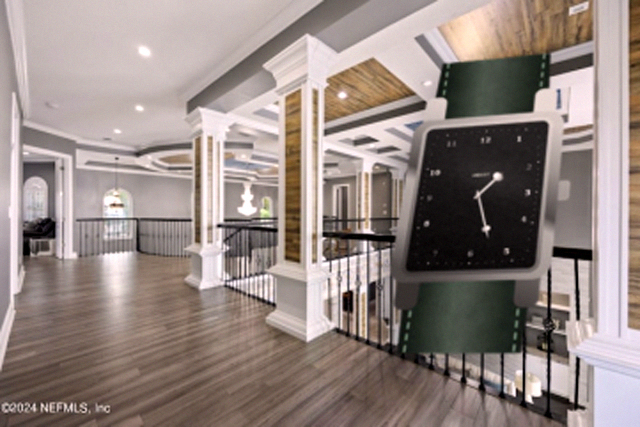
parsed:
1,27
